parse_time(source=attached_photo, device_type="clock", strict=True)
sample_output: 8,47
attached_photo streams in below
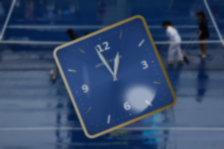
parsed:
12,58
